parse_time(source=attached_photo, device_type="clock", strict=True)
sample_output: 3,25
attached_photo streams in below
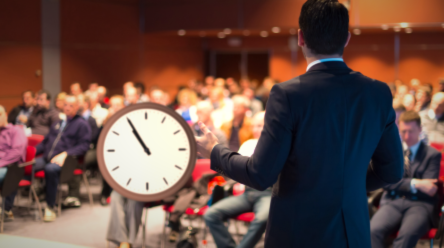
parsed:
10,55
